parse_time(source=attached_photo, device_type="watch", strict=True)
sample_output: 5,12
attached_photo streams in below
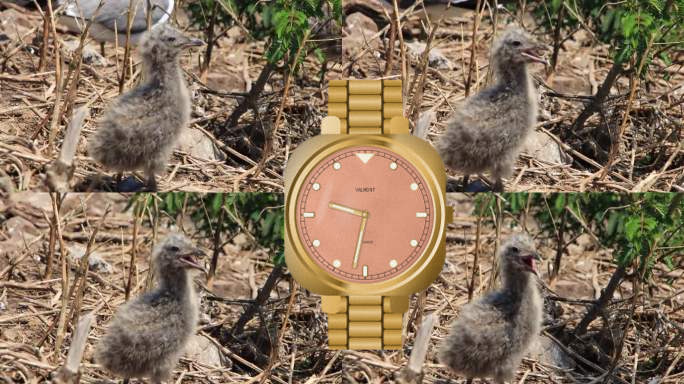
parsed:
9,32
